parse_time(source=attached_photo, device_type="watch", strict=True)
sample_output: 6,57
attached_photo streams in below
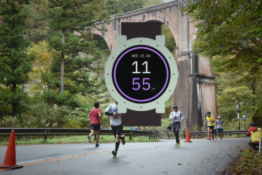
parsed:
11,55
